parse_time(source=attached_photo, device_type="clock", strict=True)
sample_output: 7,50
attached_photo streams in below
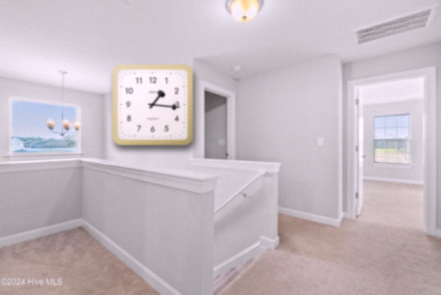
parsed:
1,16
